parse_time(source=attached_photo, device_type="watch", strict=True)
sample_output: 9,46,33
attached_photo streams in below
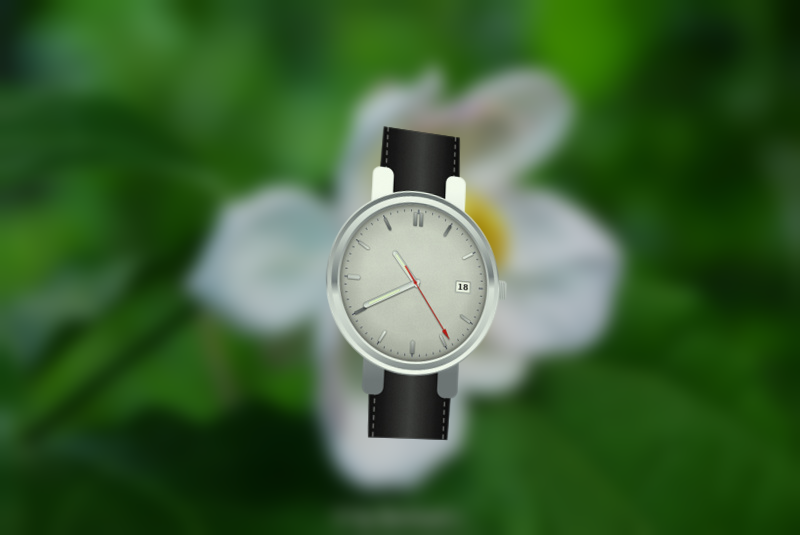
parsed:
10,40,24
